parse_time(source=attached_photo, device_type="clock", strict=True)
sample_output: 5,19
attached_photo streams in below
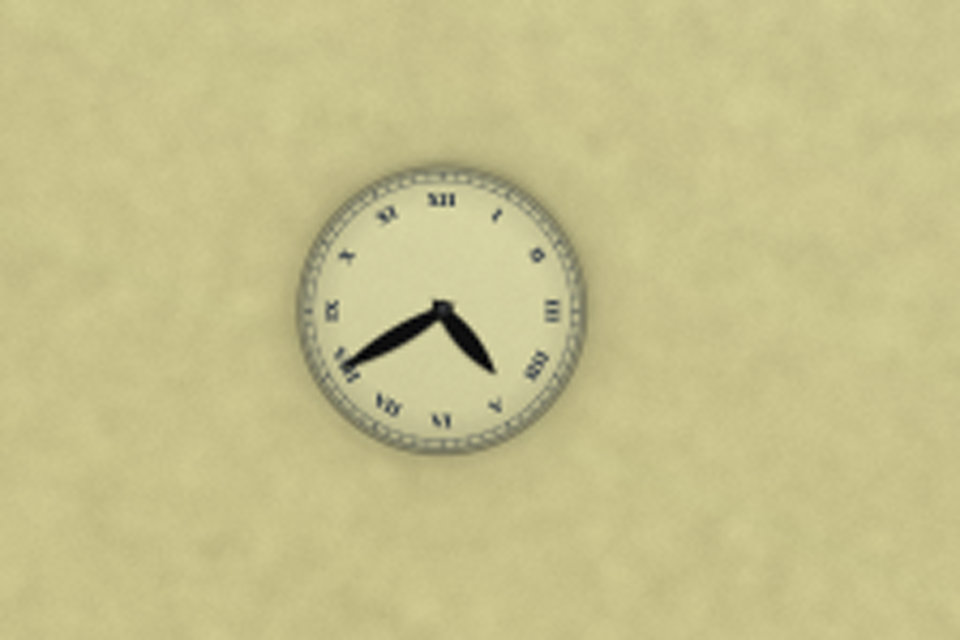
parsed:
4,40
